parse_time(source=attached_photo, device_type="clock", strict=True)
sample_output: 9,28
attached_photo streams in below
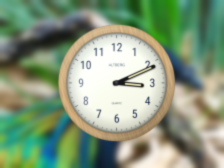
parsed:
3,11
